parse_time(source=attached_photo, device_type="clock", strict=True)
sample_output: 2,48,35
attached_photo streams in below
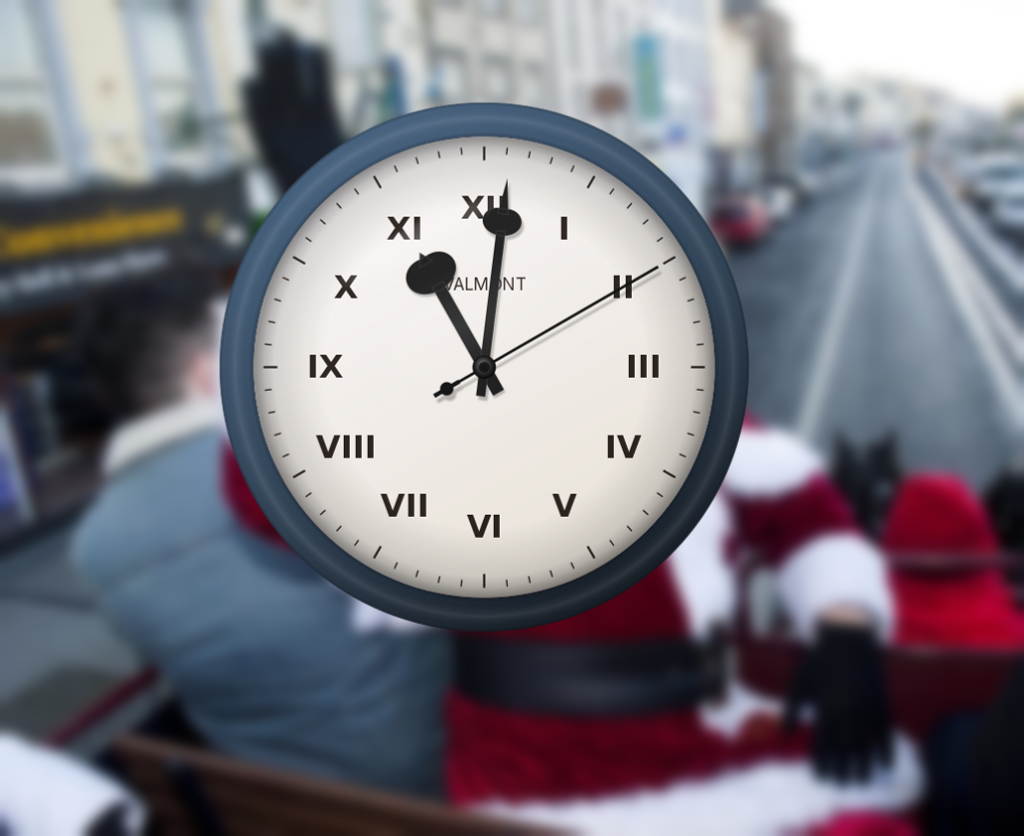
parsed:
11,01,10
